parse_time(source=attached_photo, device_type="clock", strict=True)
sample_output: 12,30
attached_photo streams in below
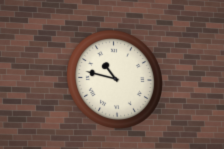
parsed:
10,47
